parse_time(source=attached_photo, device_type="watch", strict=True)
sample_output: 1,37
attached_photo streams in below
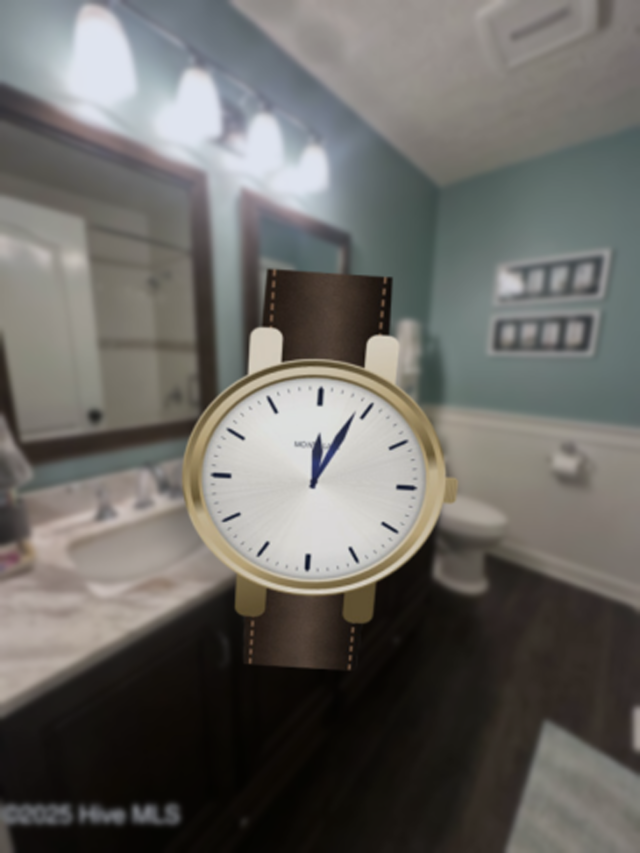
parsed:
12,04
